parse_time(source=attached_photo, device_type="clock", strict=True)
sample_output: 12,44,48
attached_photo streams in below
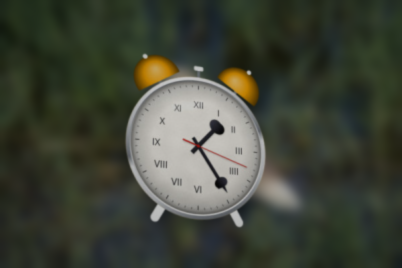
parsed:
1,24,18
